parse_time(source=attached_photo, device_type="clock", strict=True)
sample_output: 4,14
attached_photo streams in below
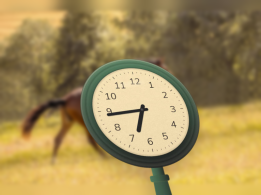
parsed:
6,44
